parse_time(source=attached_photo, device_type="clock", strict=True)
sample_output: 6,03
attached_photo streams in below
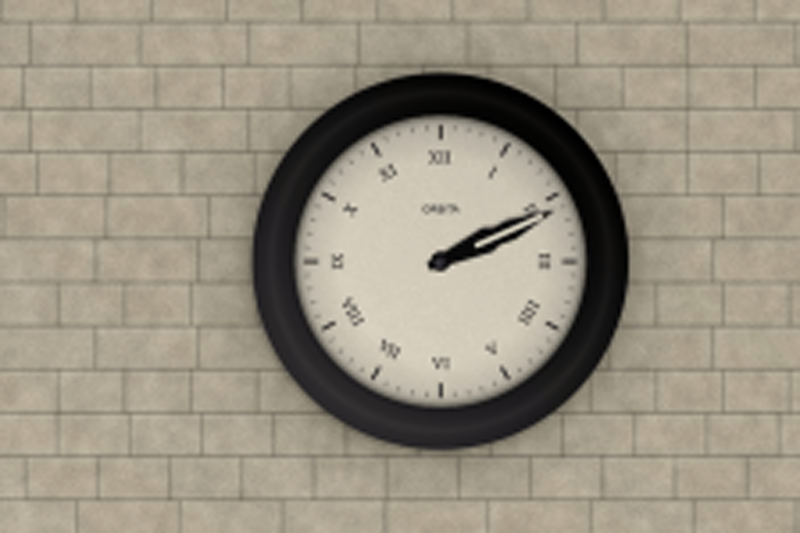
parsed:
2,11
